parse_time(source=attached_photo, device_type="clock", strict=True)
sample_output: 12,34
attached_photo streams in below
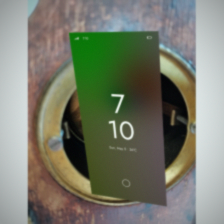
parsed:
7,10
